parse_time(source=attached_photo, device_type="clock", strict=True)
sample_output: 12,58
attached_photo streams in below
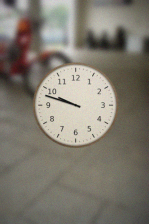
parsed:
9,48
